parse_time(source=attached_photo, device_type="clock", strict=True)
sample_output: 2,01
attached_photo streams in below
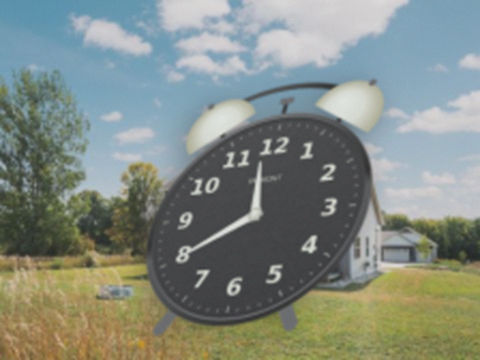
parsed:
11,40
